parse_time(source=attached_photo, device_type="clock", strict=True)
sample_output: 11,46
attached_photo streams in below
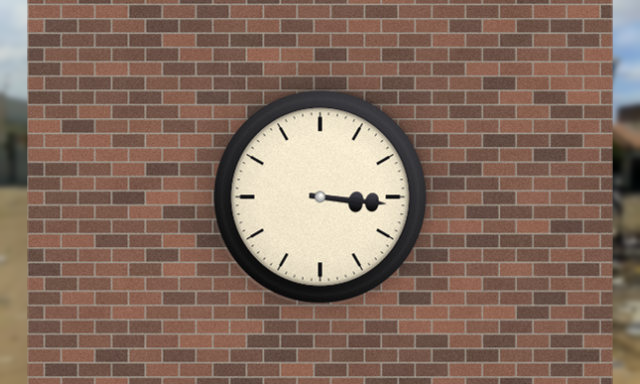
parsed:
3,16
